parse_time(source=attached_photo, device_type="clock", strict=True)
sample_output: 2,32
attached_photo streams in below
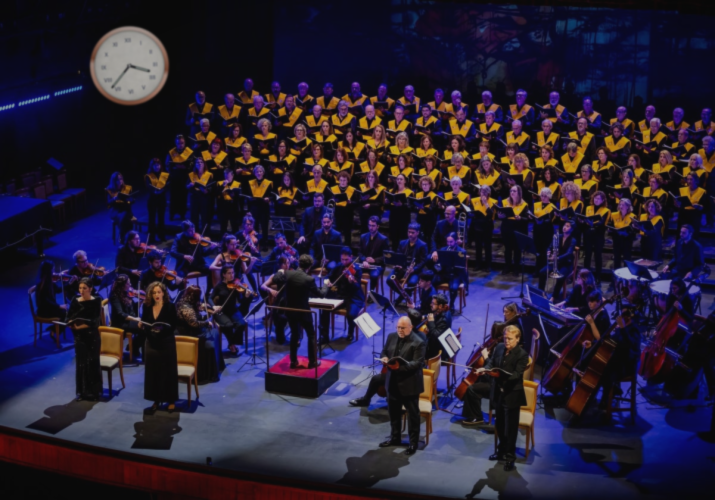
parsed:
3,37
